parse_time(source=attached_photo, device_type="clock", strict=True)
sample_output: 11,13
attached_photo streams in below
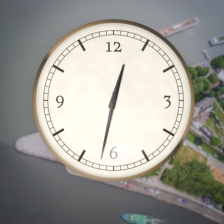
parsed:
12,32
